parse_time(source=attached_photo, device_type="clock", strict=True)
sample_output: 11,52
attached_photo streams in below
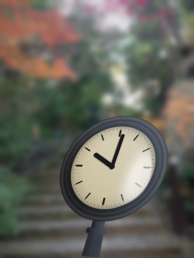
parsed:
10,01
